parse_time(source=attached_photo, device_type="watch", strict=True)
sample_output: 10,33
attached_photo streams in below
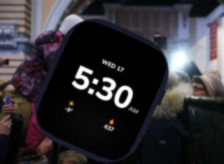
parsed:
5,30
